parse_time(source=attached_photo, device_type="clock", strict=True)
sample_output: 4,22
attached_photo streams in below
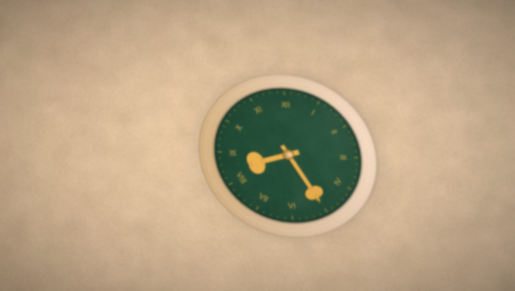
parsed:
8,25
